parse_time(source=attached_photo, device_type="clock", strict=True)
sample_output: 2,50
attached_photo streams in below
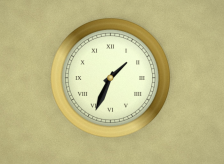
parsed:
1,34
